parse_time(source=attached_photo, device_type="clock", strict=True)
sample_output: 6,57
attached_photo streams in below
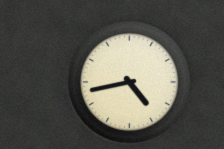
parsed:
4,43
